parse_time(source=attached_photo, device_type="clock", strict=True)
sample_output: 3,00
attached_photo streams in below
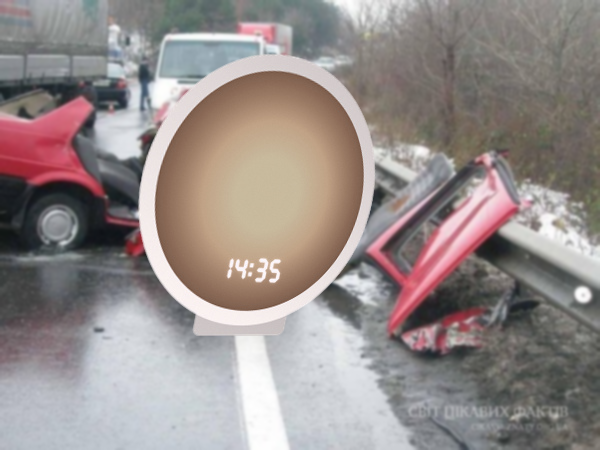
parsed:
14,35
